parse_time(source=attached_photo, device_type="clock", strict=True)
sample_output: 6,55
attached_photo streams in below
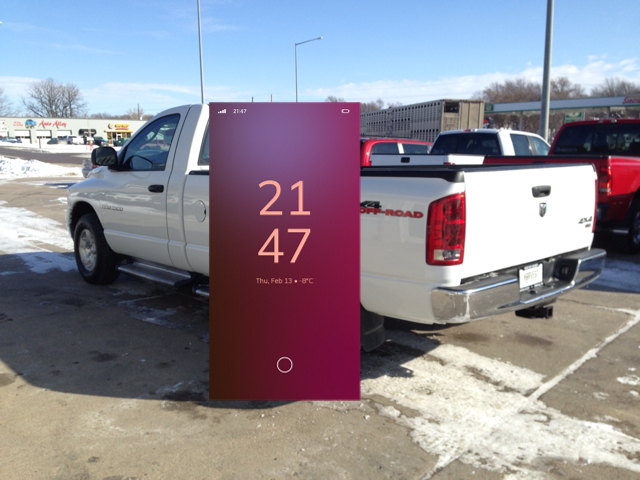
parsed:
21,47
